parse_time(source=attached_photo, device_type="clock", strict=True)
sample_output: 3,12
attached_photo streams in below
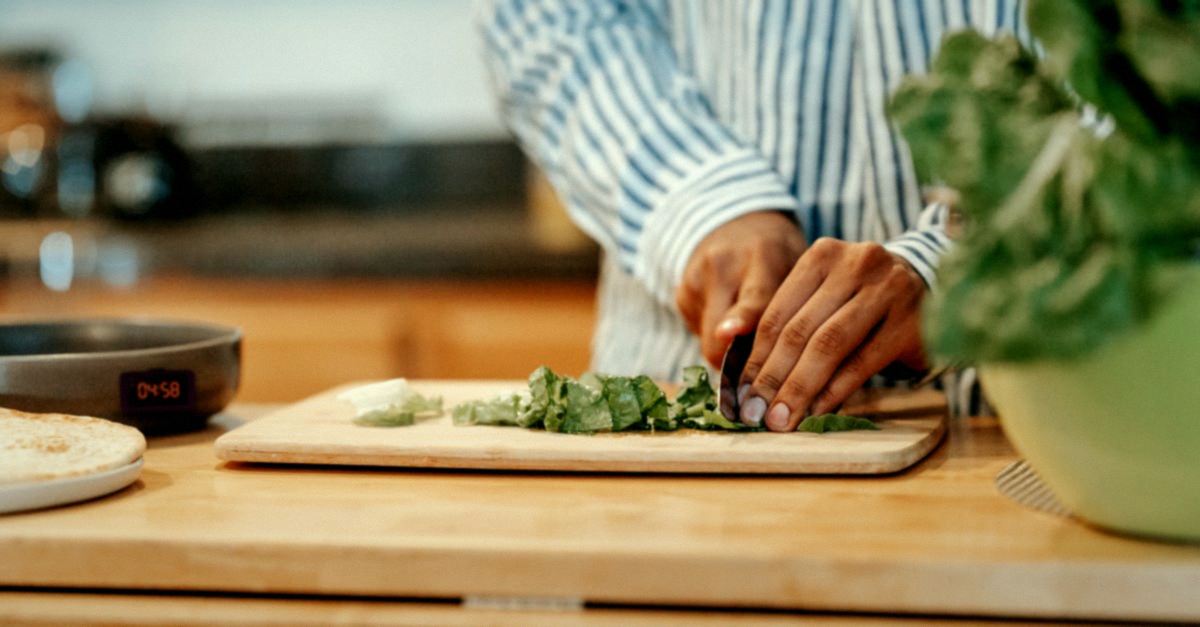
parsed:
4,58
